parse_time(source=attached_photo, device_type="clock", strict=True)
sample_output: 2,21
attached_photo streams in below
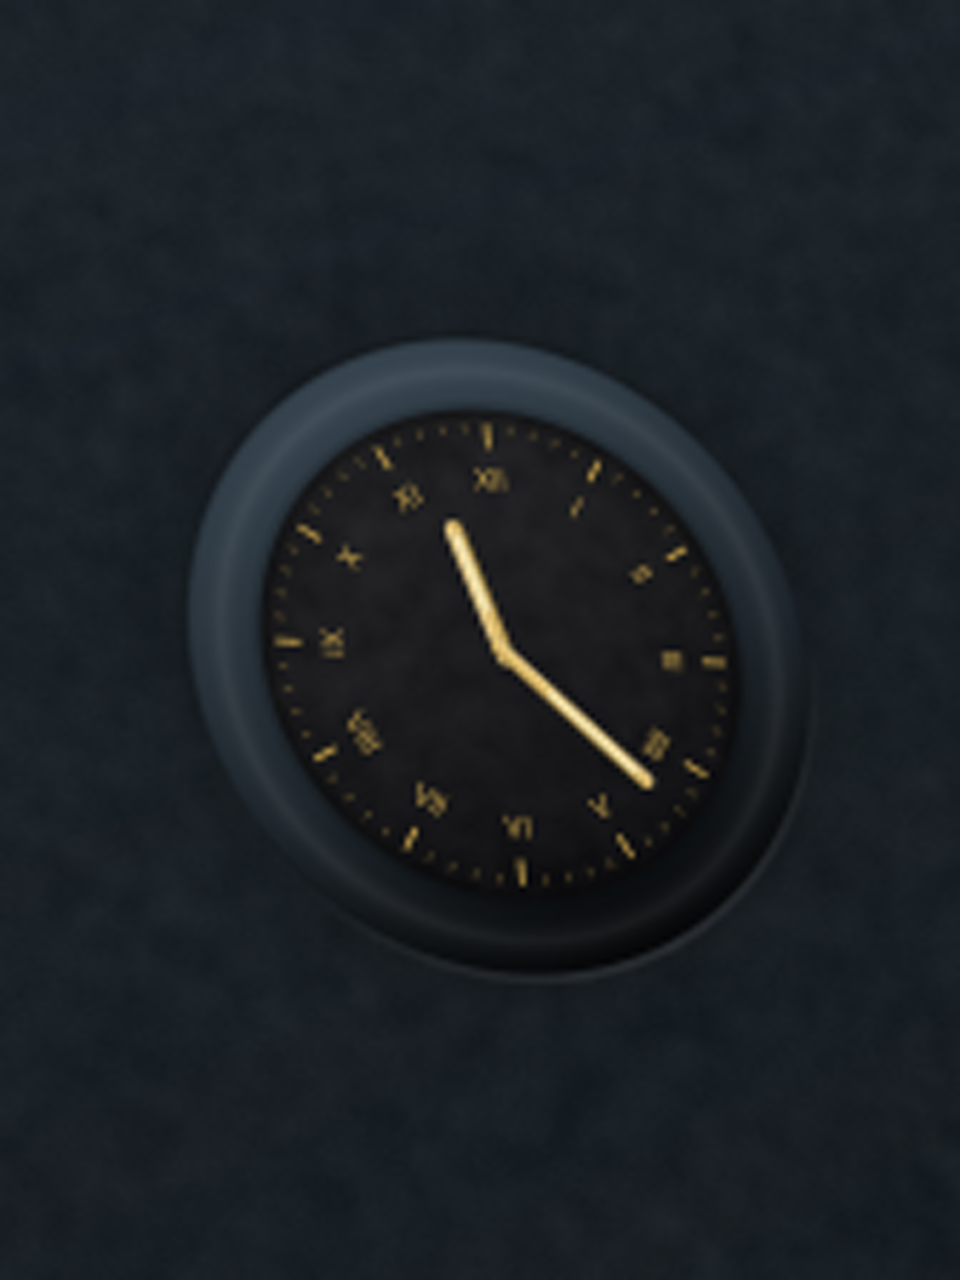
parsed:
11,22
